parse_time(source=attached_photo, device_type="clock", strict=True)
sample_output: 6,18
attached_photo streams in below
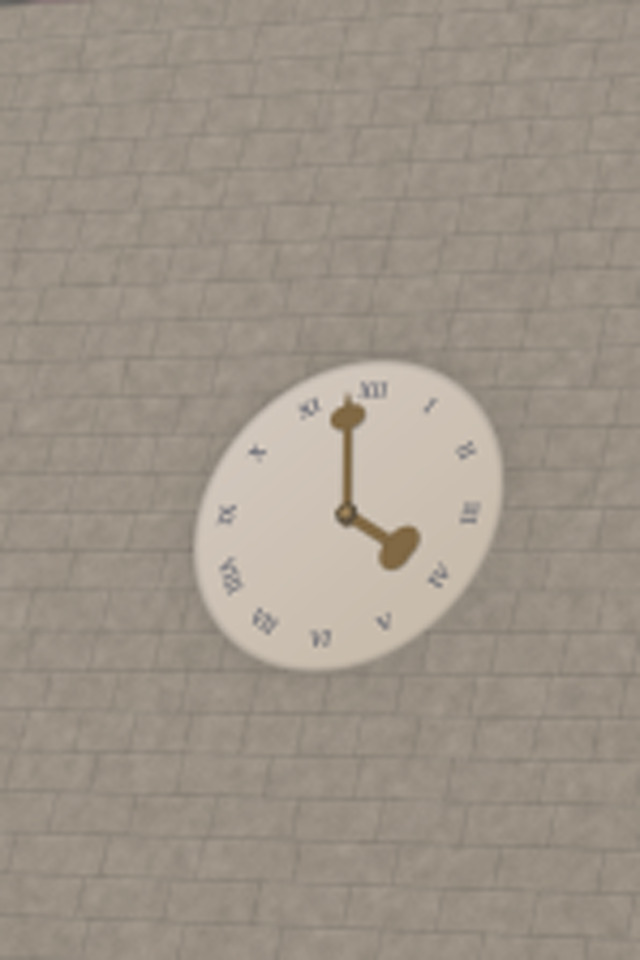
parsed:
3,58
